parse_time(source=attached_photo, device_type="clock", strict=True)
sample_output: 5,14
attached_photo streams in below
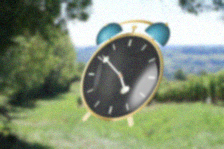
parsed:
4,51
